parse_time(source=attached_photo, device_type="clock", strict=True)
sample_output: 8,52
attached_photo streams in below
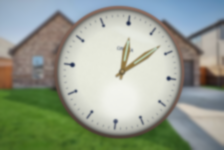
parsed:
12,08
